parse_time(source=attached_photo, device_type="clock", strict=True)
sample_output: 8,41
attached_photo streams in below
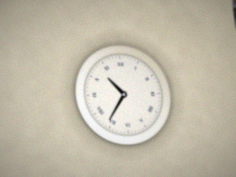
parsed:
10,36
